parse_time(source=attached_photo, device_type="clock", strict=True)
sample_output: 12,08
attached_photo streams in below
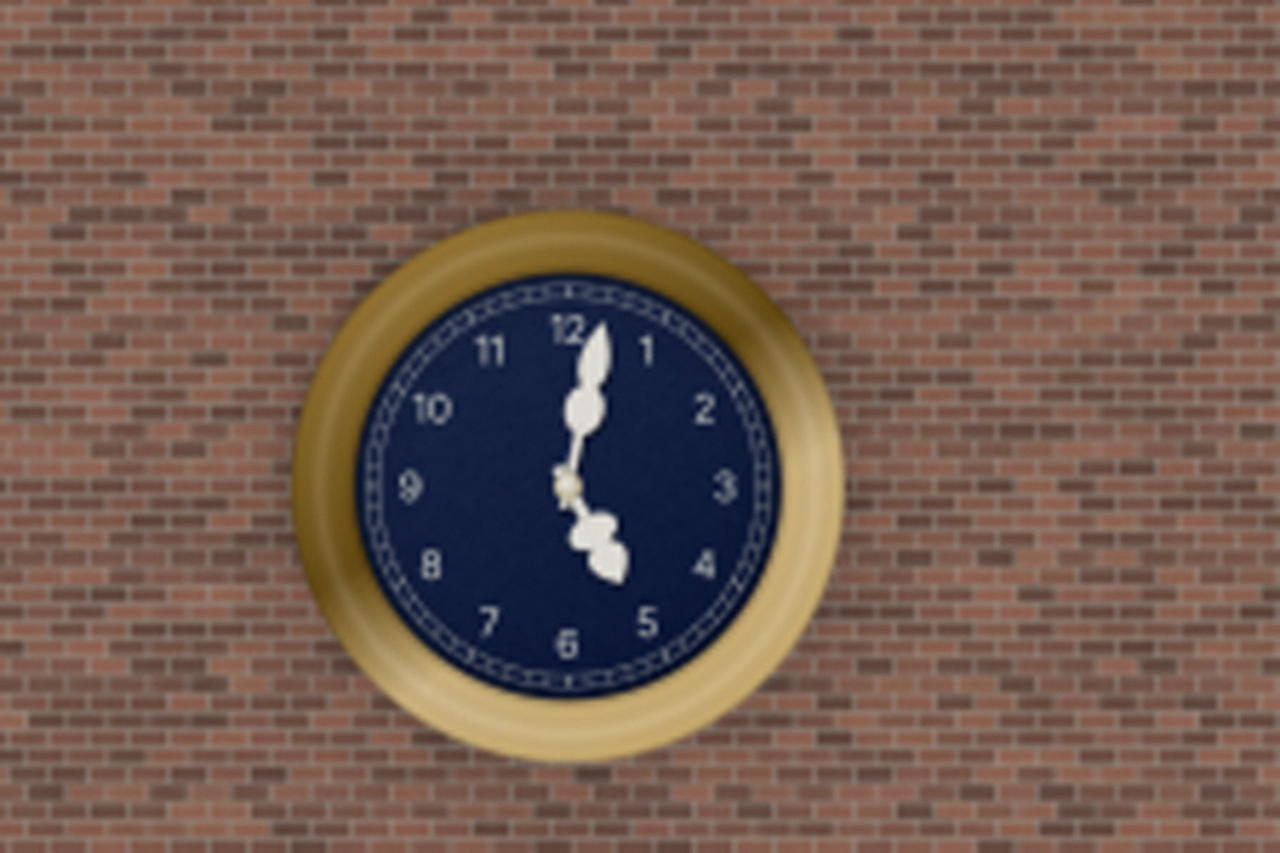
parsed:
5,02
